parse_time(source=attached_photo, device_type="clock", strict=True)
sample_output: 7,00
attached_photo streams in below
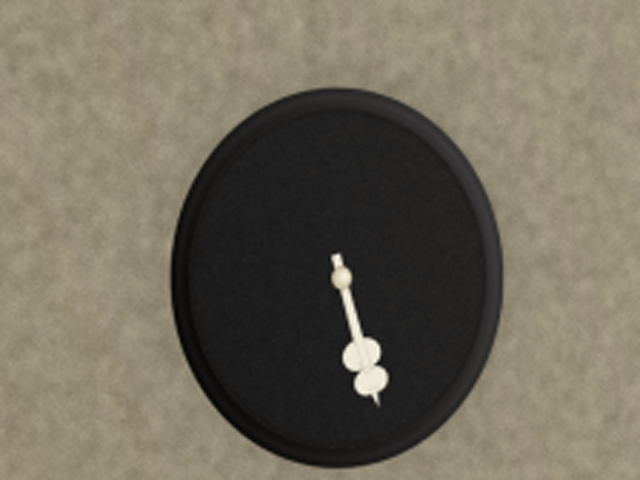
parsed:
5,27
